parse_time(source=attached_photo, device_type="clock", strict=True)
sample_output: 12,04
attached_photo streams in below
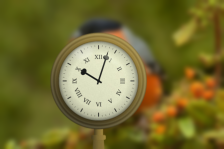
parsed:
10,03
